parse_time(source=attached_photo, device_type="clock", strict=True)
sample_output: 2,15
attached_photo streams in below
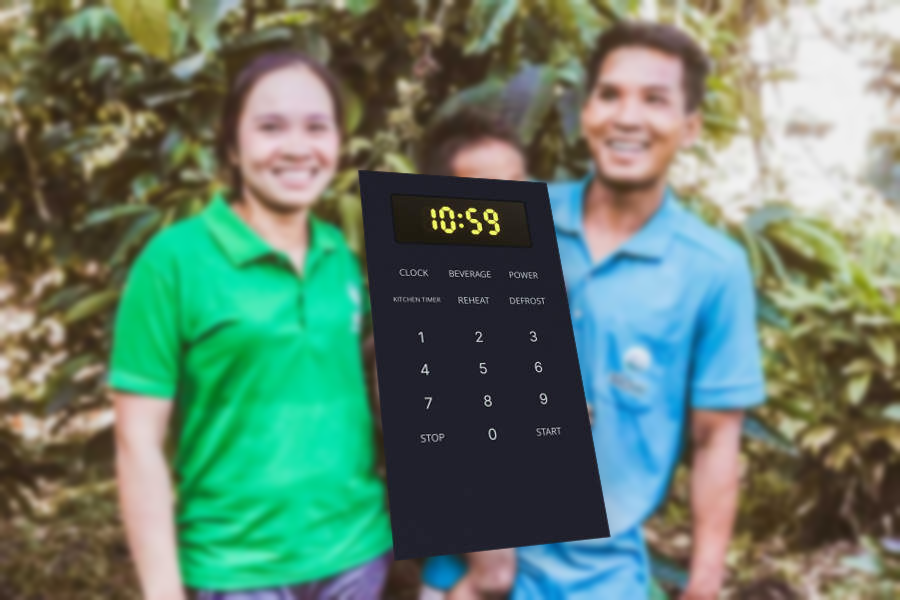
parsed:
10,59
